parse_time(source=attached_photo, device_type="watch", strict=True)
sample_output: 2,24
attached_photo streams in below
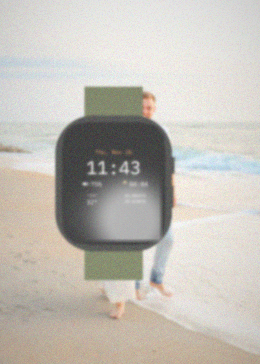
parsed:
11,43
